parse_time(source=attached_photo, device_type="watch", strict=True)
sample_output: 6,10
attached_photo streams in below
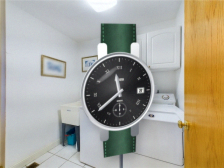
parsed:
11,39
